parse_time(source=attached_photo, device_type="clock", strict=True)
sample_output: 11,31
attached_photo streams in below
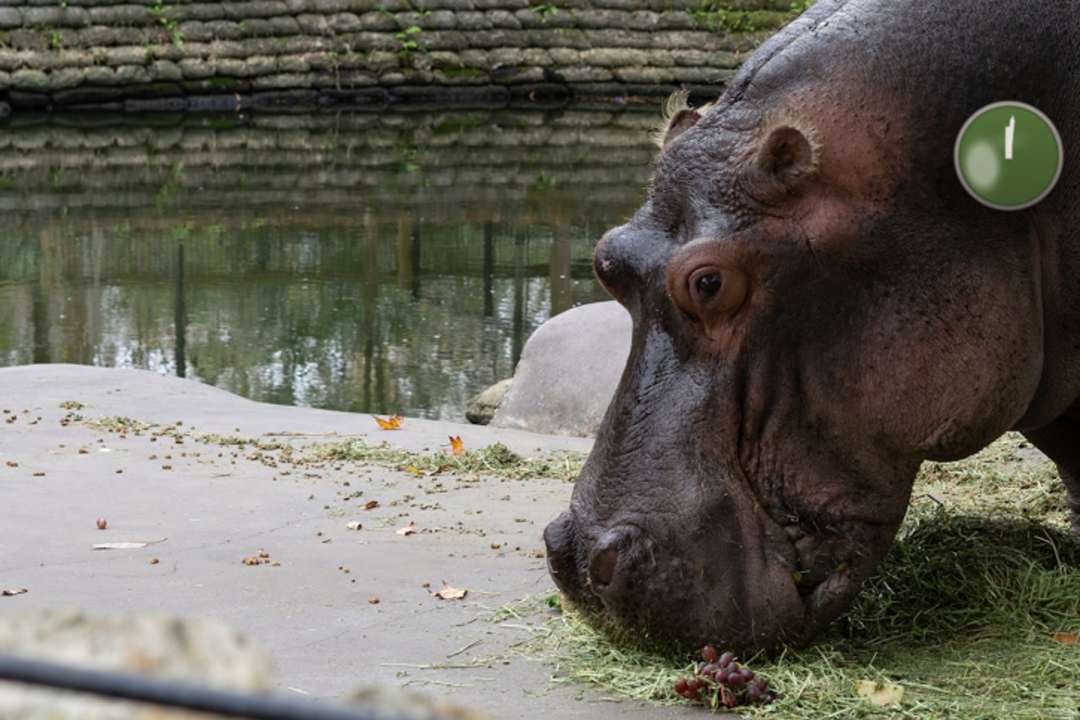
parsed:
12,01
